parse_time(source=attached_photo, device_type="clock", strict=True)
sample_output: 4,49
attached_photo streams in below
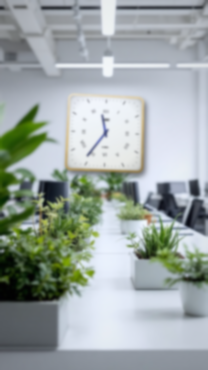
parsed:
11,36
